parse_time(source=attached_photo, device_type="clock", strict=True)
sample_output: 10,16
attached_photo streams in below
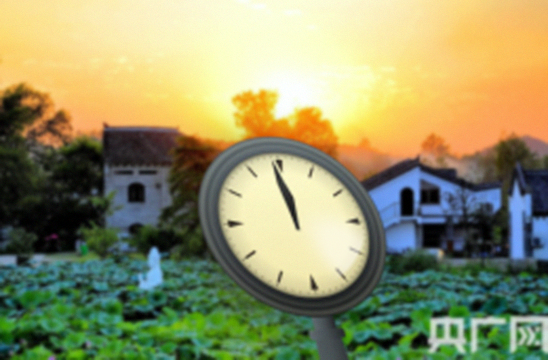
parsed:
11,59
